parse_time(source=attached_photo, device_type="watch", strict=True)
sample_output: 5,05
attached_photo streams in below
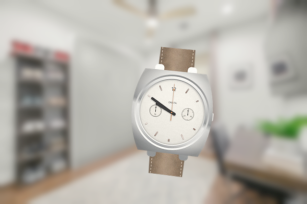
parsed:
9,50
